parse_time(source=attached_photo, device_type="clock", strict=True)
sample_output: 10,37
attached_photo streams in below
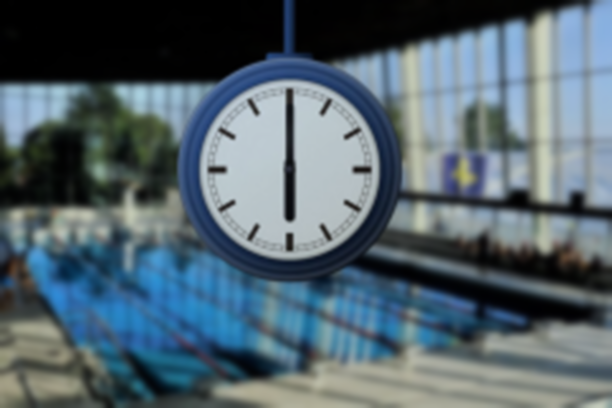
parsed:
6,00
